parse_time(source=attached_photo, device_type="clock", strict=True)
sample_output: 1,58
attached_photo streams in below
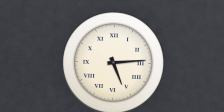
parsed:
5,14
